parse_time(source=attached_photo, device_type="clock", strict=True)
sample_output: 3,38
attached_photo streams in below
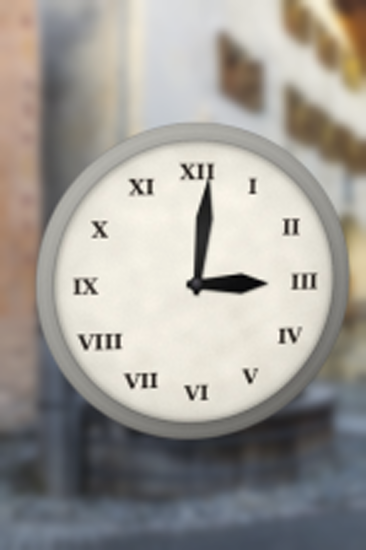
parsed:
3,01
